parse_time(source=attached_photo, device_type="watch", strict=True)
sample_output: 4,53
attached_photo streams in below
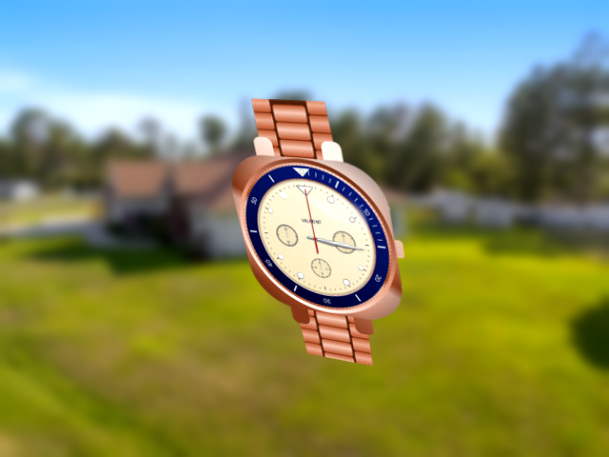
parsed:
3,16
